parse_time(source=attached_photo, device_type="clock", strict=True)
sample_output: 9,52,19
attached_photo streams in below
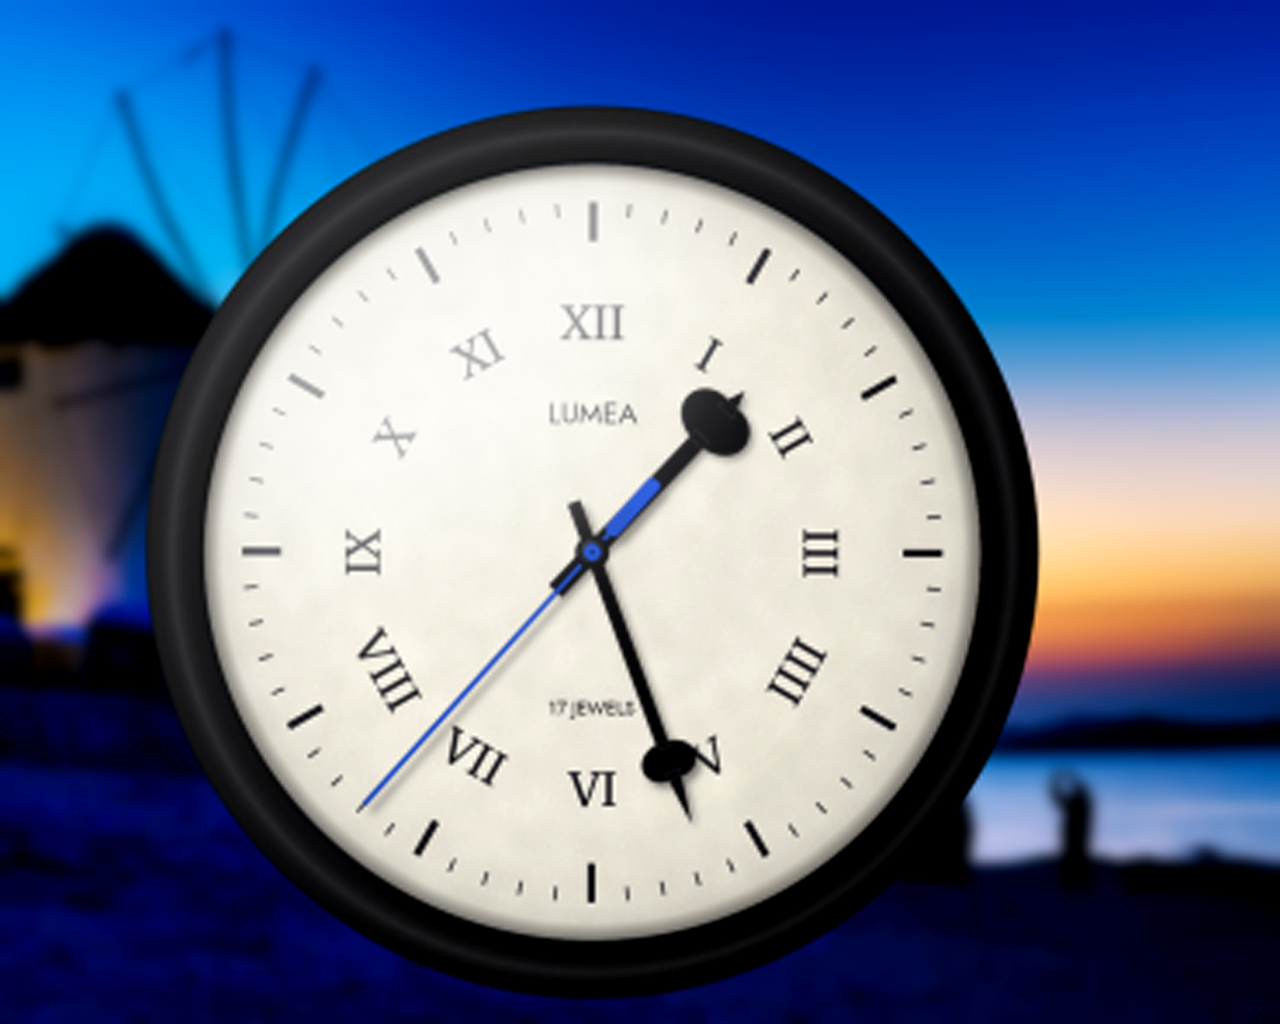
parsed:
1,26,37
